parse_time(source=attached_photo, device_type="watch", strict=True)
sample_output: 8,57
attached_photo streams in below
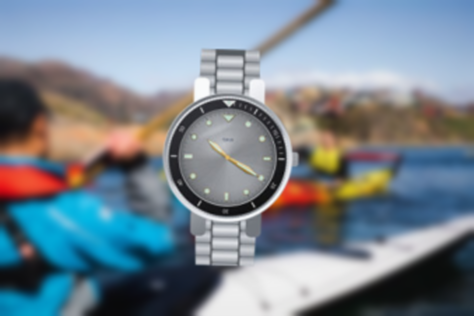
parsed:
10,20
